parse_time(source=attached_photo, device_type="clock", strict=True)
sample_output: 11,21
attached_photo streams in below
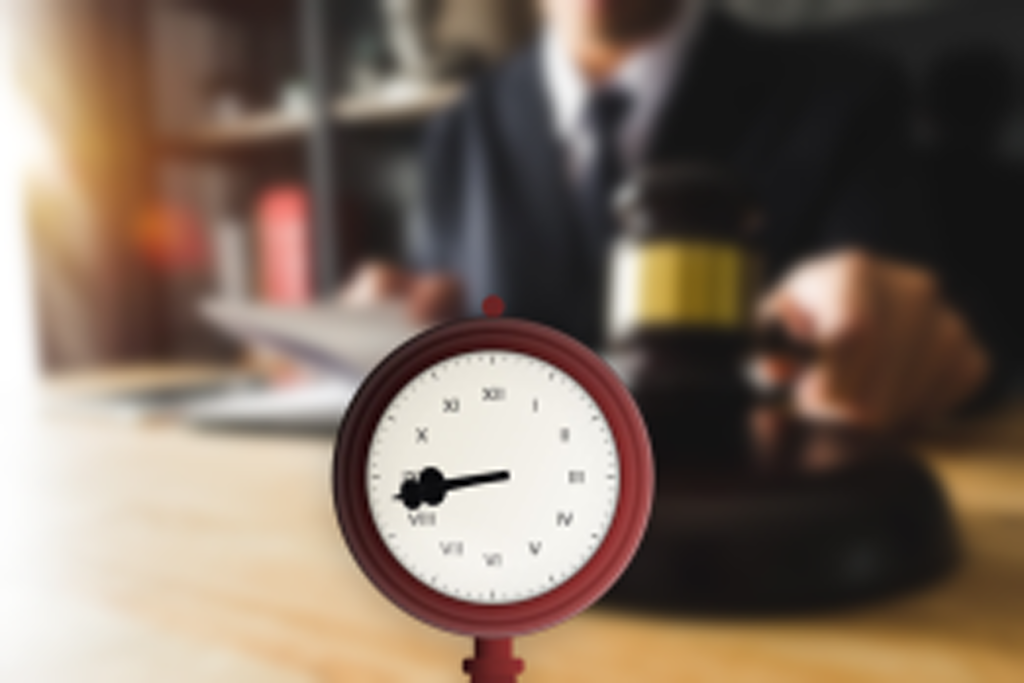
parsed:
8,43
